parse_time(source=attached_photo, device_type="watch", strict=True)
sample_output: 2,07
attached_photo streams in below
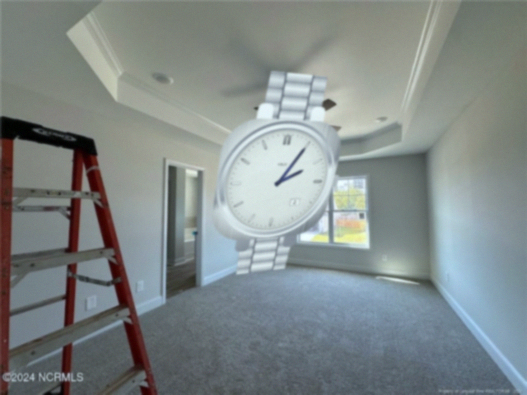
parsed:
2,05
